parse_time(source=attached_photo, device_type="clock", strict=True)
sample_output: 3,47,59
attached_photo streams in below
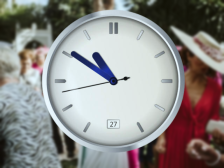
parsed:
10,50,43
